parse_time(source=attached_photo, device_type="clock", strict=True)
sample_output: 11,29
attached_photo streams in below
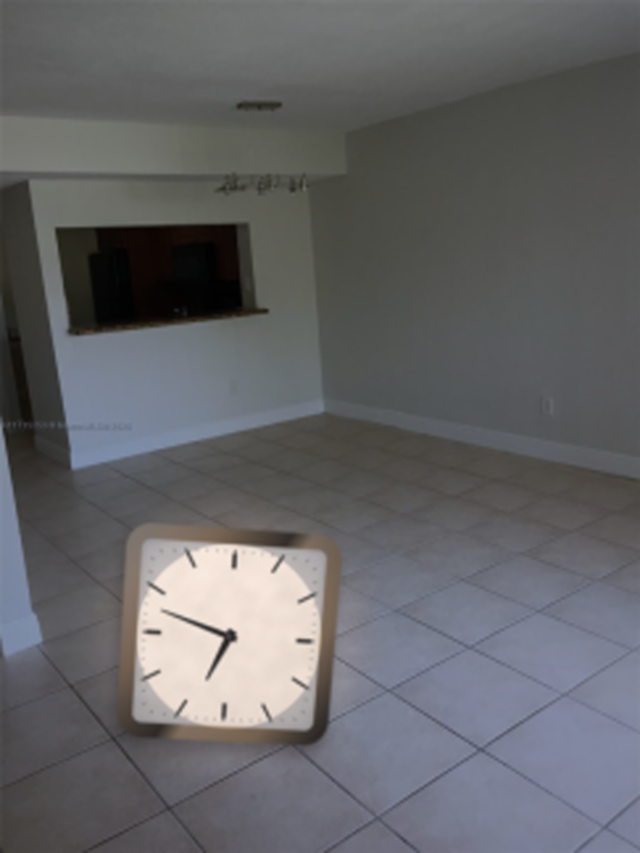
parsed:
6,48
